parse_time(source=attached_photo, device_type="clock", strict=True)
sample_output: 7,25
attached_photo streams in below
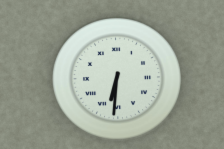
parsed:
6,31
